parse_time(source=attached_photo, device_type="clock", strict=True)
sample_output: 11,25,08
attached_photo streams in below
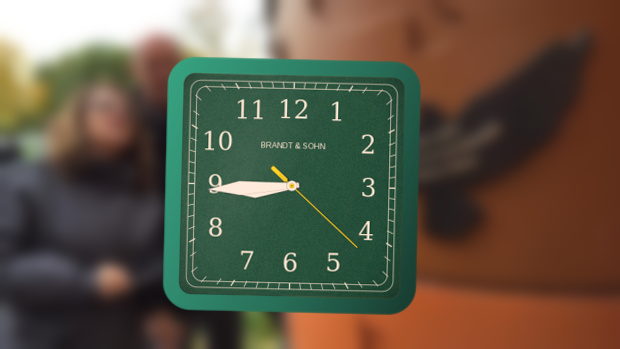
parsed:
8,44,22
